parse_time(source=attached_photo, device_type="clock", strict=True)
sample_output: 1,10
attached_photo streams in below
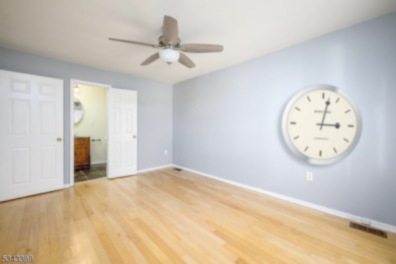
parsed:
3,02
